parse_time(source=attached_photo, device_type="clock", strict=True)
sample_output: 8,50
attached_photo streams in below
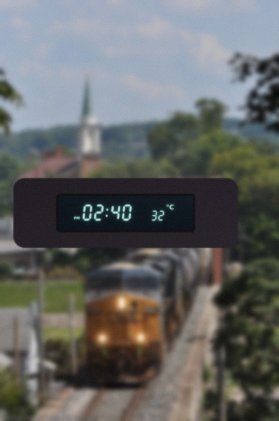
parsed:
2,40
